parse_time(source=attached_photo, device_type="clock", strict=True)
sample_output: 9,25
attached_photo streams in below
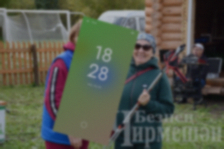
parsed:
18,28
